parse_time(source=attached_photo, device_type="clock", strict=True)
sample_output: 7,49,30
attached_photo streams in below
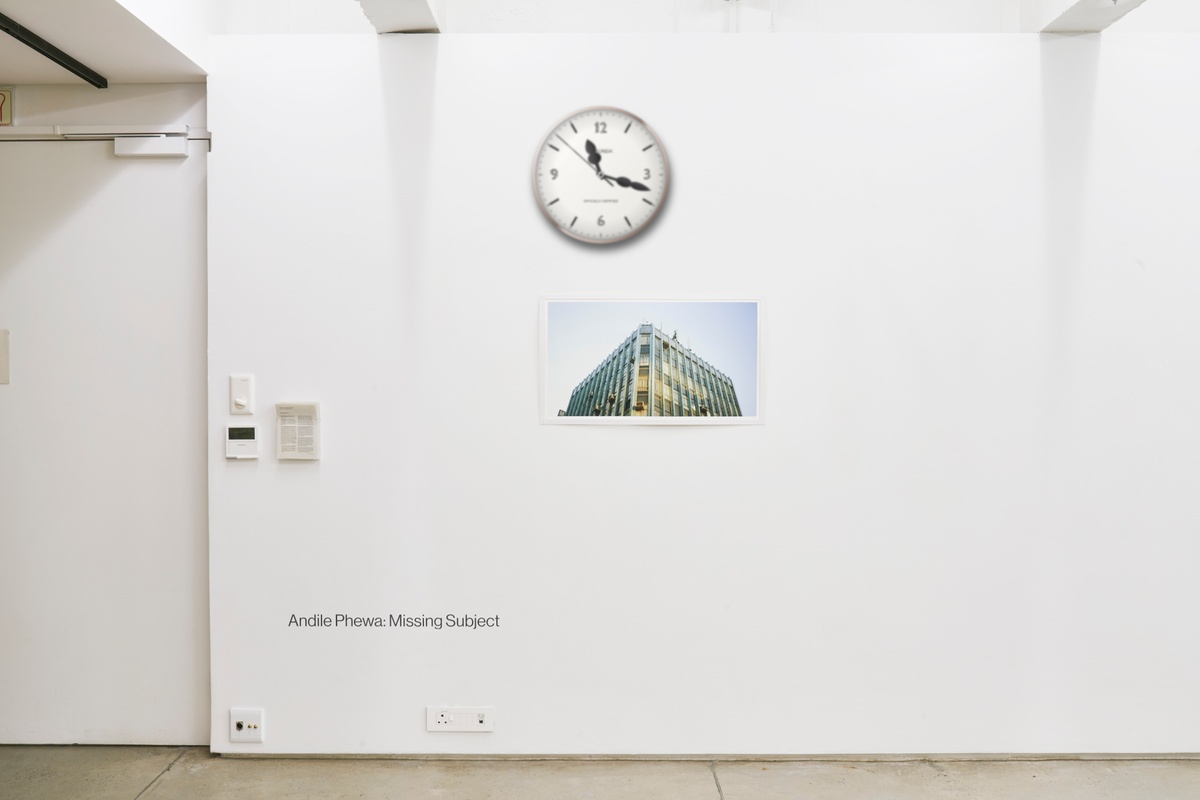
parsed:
11,17,52
